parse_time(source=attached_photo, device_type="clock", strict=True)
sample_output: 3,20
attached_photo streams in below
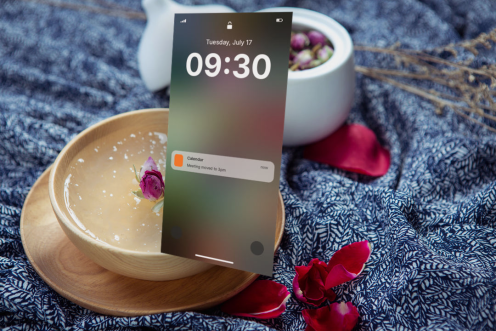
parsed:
9,30
